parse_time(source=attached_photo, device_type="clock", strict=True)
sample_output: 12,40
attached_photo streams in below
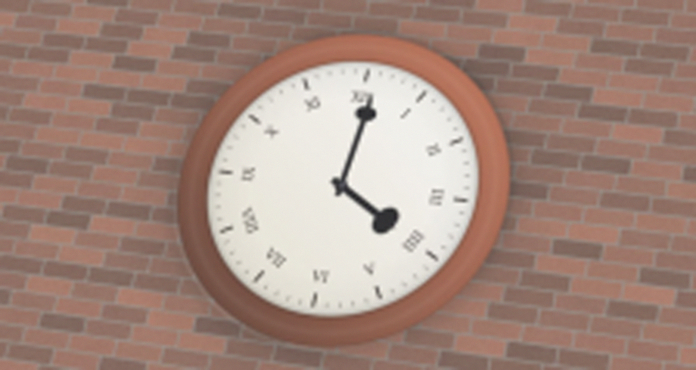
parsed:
4,01
